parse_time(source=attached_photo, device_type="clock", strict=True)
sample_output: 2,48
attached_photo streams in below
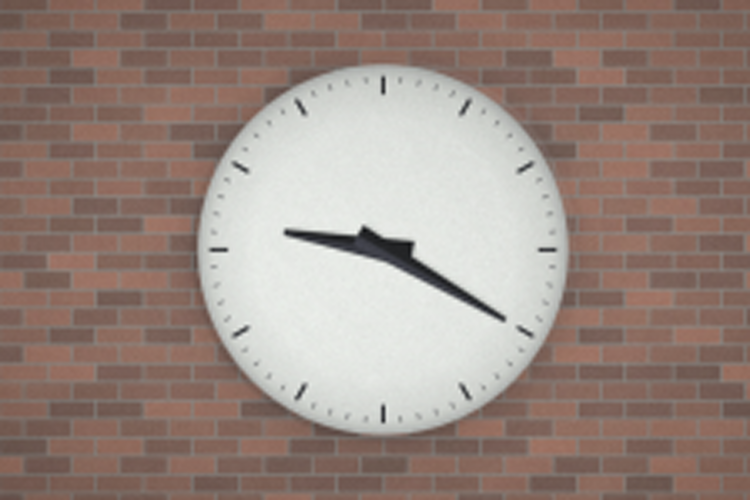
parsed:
9,20
